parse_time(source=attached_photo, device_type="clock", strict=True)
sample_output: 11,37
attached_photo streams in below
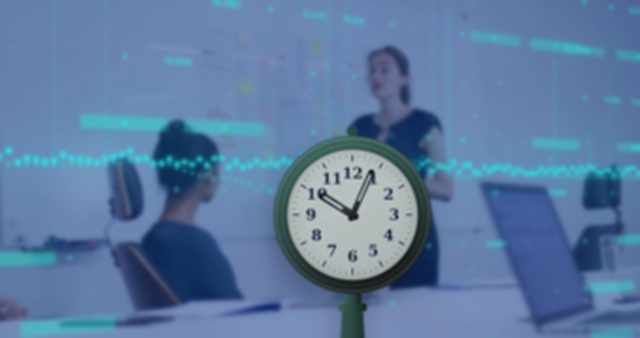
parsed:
10,04
